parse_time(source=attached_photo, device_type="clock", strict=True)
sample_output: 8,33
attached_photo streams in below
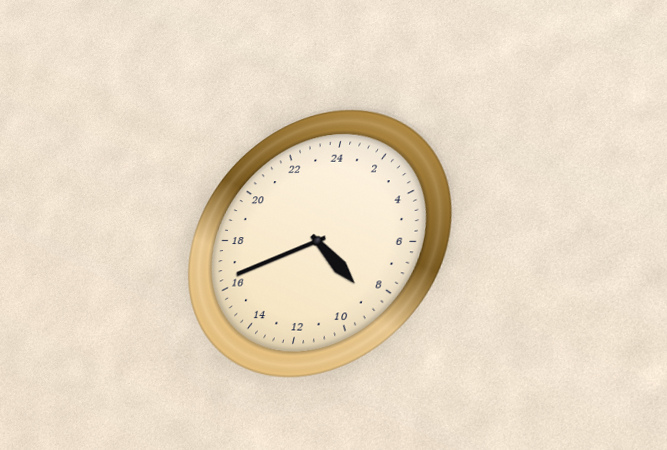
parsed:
8,41
